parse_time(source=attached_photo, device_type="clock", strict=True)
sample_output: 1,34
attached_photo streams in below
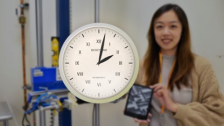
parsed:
2,02
